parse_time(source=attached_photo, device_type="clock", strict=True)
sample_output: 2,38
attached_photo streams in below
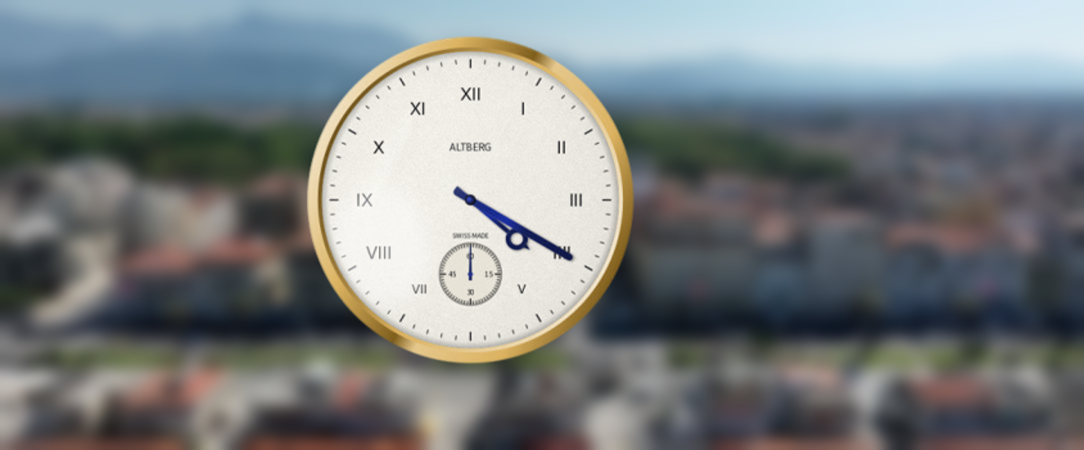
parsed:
4,20
